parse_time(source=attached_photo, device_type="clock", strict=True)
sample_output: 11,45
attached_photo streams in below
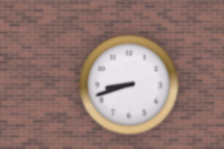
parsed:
8,42
